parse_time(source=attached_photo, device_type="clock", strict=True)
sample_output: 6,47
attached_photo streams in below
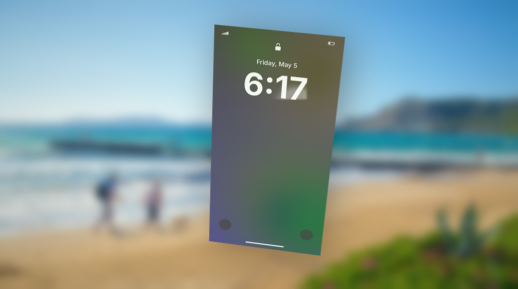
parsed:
6,17
